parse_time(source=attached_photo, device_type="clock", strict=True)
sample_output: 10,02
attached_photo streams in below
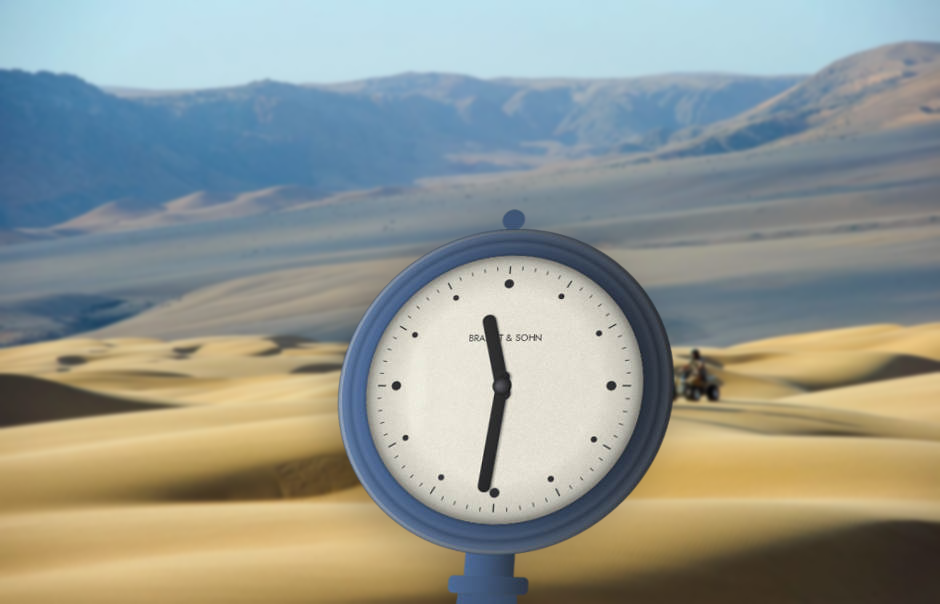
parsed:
11,31
